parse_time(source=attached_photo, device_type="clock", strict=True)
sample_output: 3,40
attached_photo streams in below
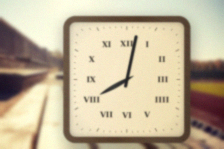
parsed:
8,02
